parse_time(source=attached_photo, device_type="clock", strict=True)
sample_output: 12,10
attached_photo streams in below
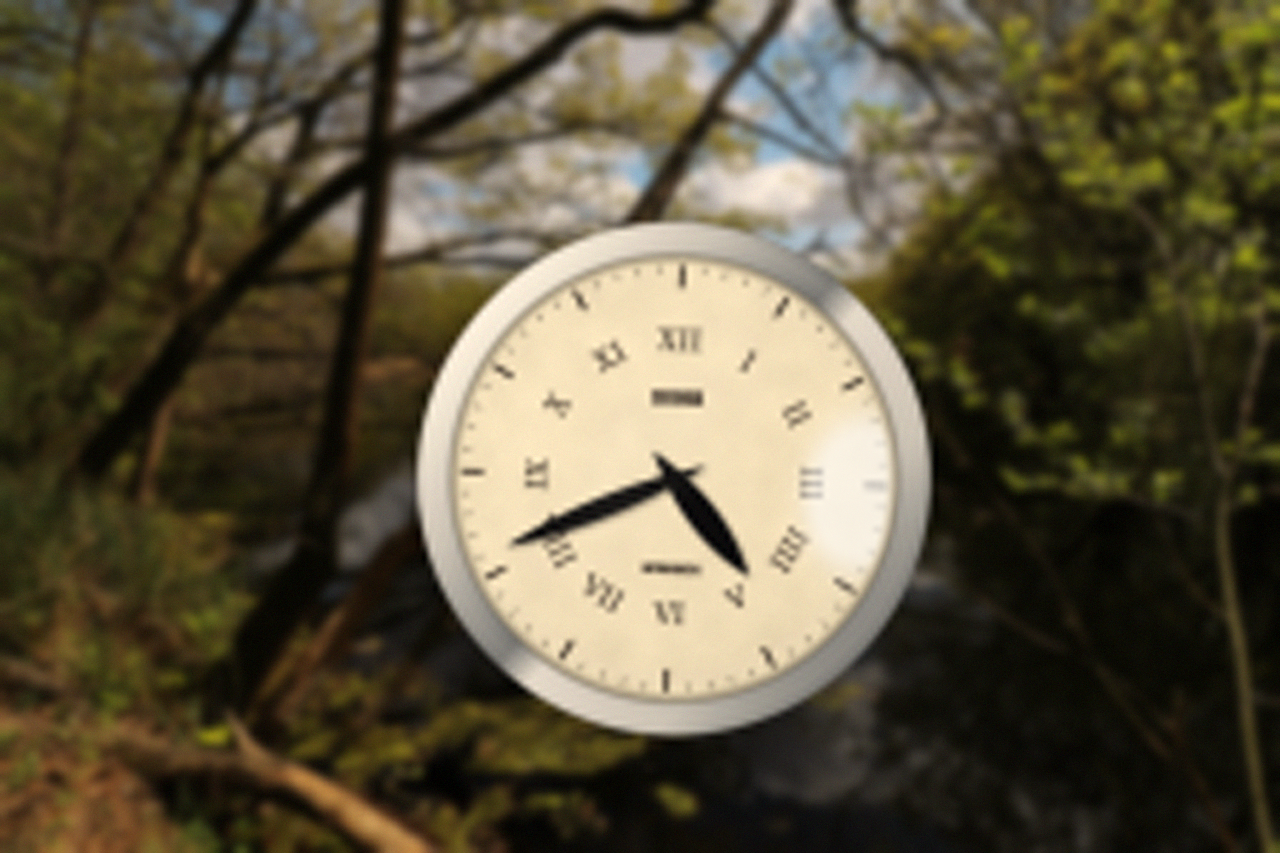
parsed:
4,41
